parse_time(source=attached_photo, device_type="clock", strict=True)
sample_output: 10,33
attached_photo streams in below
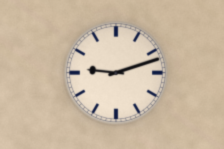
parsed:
9,12
